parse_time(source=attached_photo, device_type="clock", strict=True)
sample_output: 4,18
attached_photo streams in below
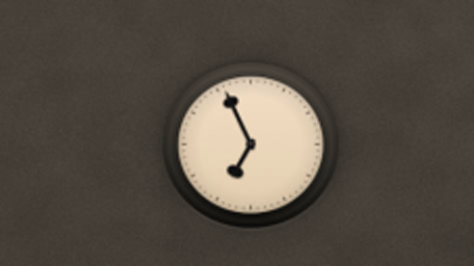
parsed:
6,56
